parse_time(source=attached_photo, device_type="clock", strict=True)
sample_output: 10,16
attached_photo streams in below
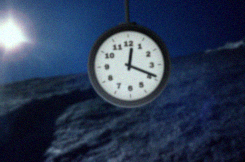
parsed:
12,19
